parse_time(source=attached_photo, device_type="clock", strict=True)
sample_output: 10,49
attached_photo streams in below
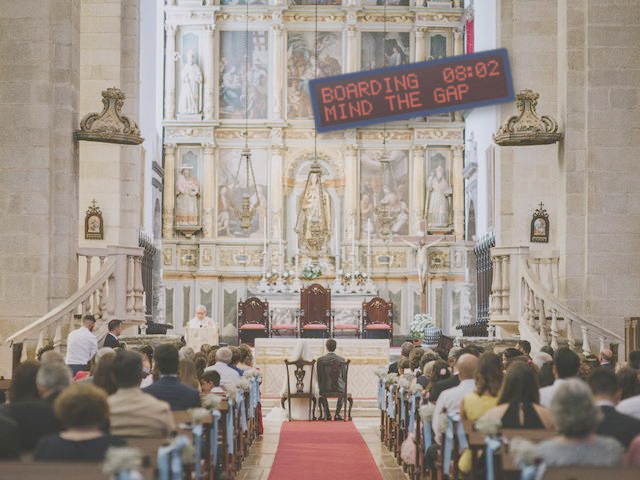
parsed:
8,02
